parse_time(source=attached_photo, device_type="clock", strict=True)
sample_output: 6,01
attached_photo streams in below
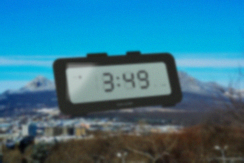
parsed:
3,49
